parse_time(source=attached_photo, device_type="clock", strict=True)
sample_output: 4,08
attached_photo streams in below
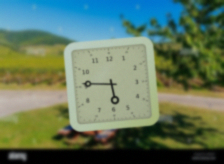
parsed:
5,46
